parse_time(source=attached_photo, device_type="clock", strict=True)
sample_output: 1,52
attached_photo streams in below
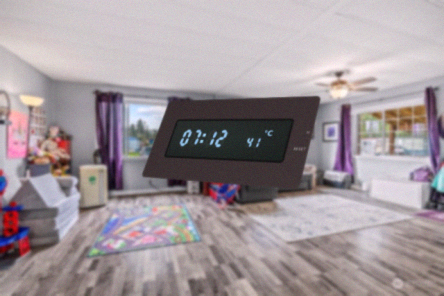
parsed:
7,12
